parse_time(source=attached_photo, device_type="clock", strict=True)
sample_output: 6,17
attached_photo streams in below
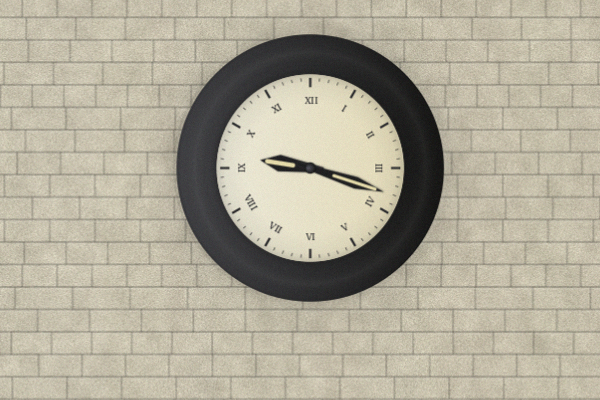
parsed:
9,18
